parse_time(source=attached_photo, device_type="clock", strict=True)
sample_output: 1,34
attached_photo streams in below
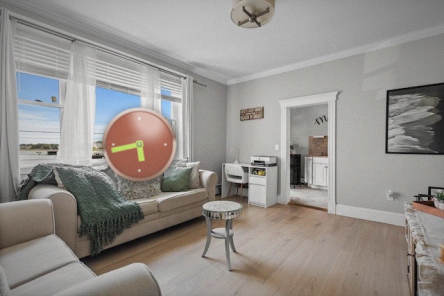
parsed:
5,43
